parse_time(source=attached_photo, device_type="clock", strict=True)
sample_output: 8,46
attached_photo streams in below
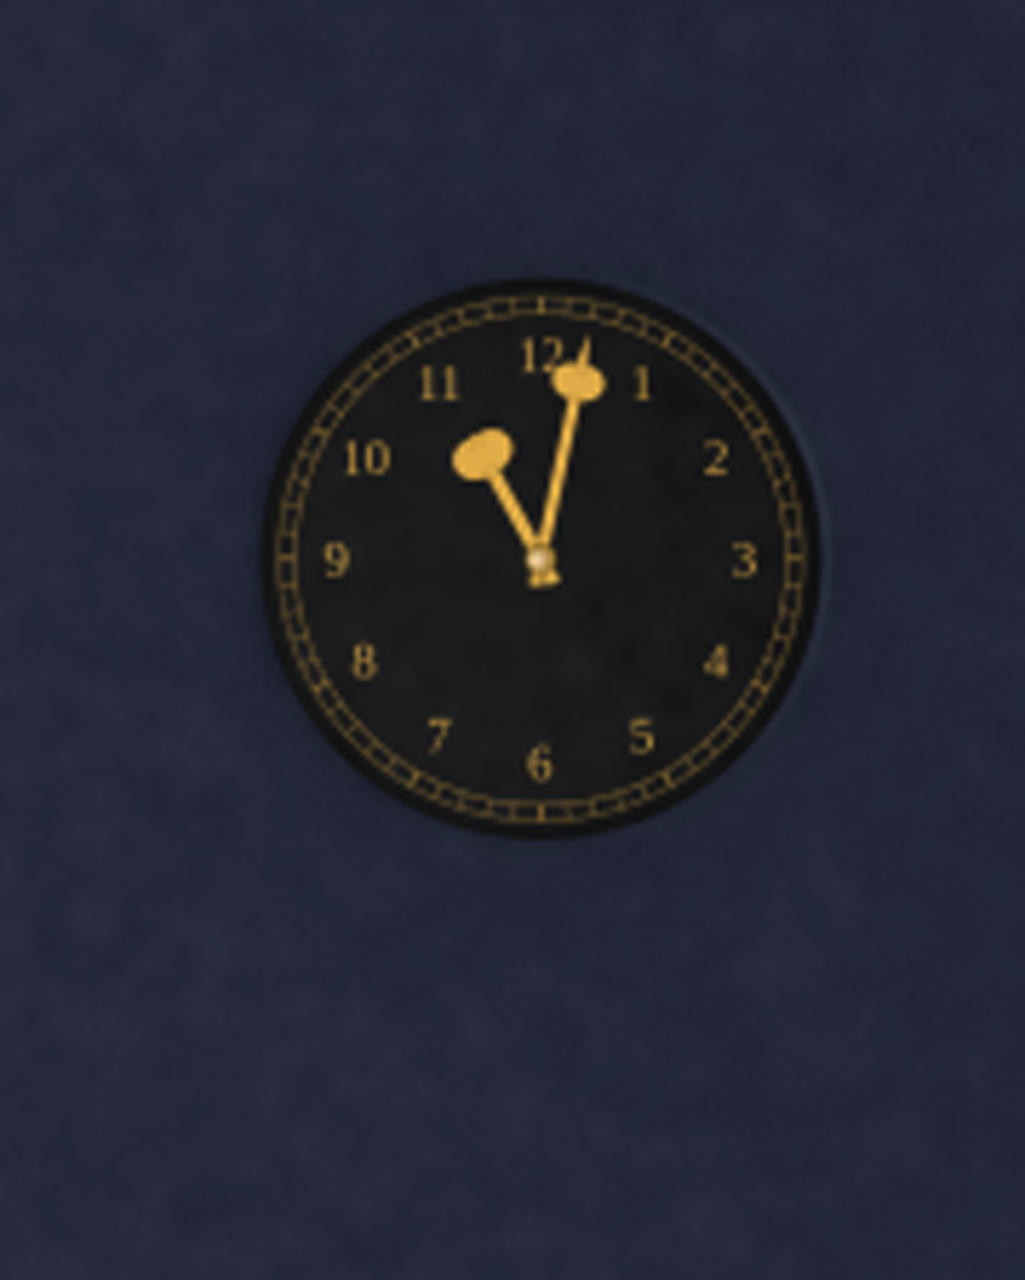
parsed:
11,02
